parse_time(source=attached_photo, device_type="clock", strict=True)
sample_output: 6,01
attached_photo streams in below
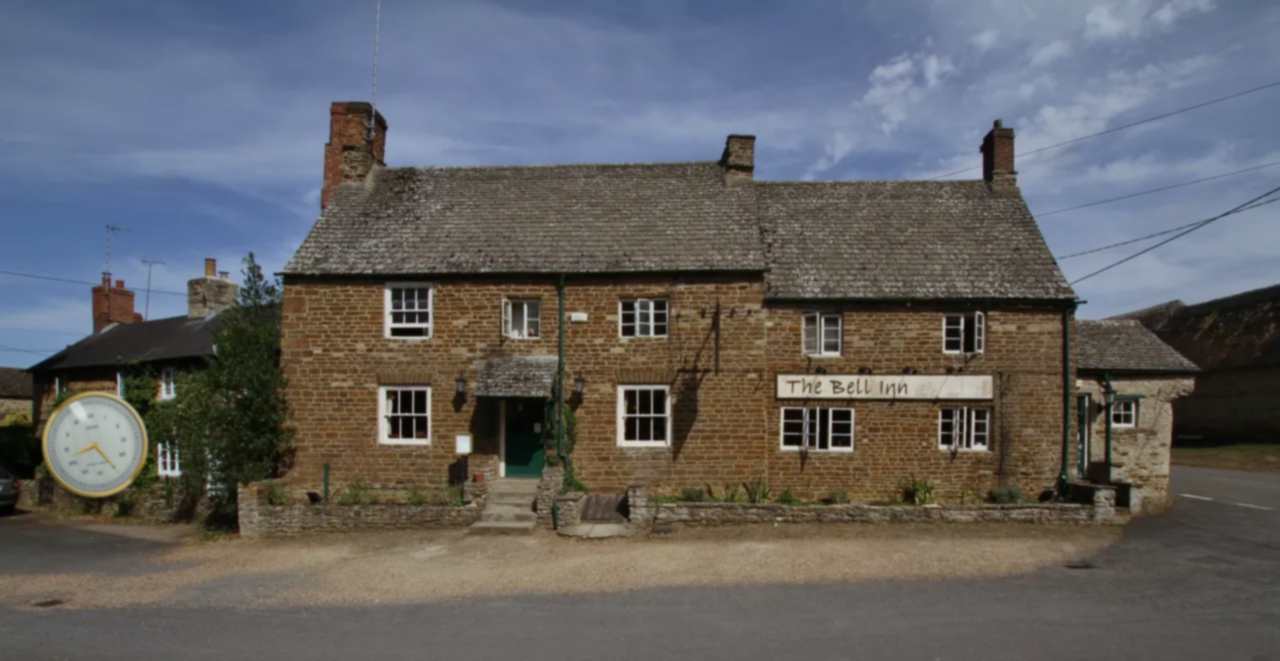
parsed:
8,25
